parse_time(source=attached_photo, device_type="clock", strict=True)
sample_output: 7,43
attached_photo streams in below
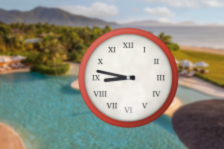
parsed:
8,47
